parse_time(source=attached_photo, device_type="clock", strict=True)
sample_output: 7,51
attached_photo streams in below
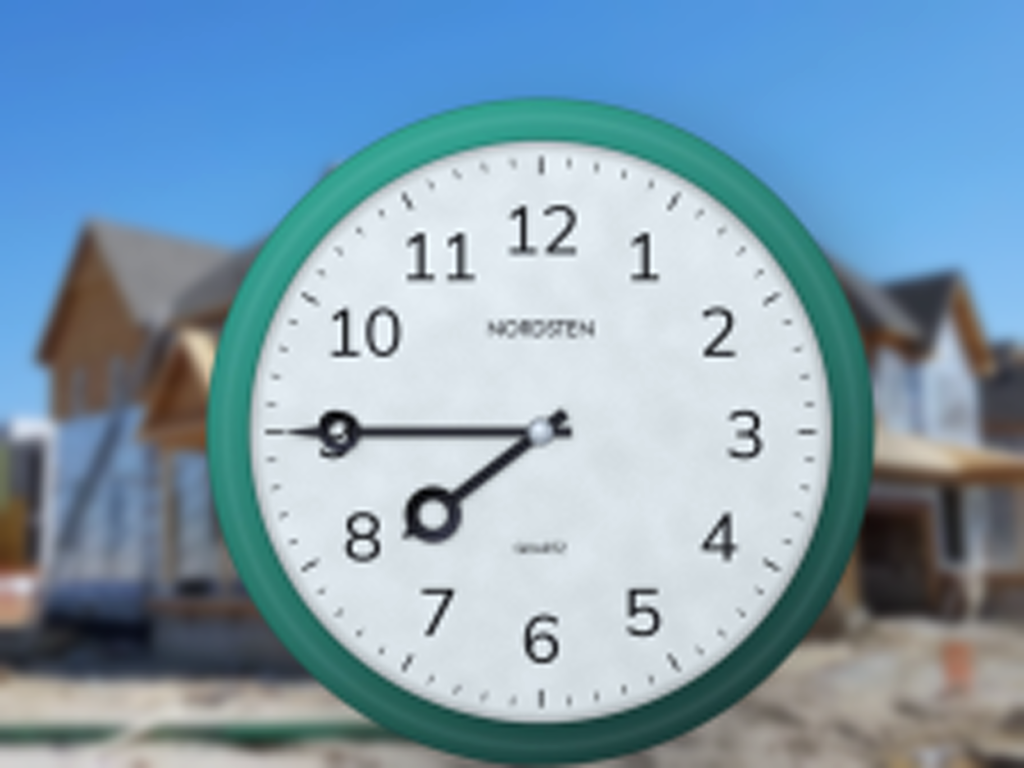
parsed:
7,45
